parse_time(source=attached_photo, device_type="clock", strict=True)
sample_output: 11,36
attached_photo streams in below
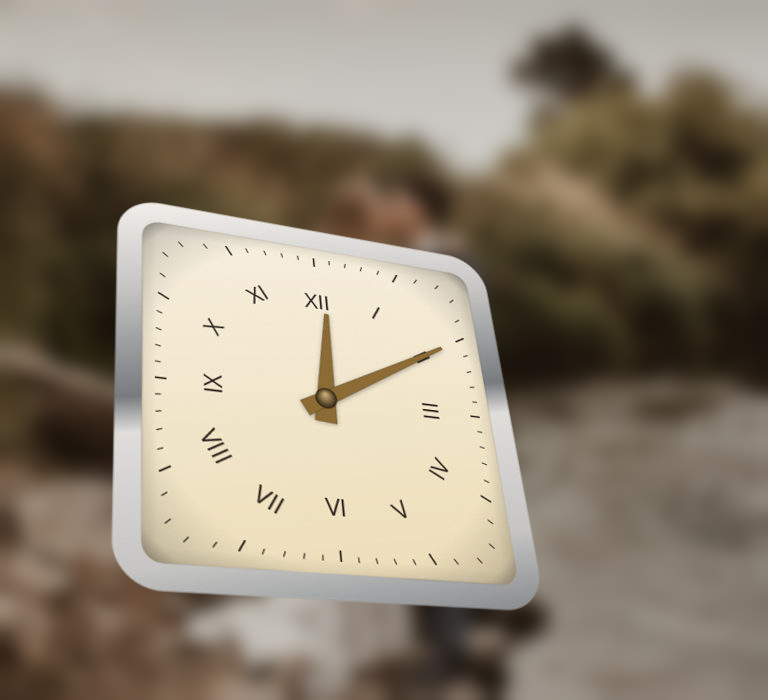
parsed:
12,10
